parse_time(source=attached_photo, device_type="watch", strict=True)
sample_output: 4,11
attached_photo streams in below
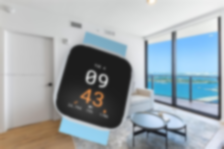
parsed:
9,43
